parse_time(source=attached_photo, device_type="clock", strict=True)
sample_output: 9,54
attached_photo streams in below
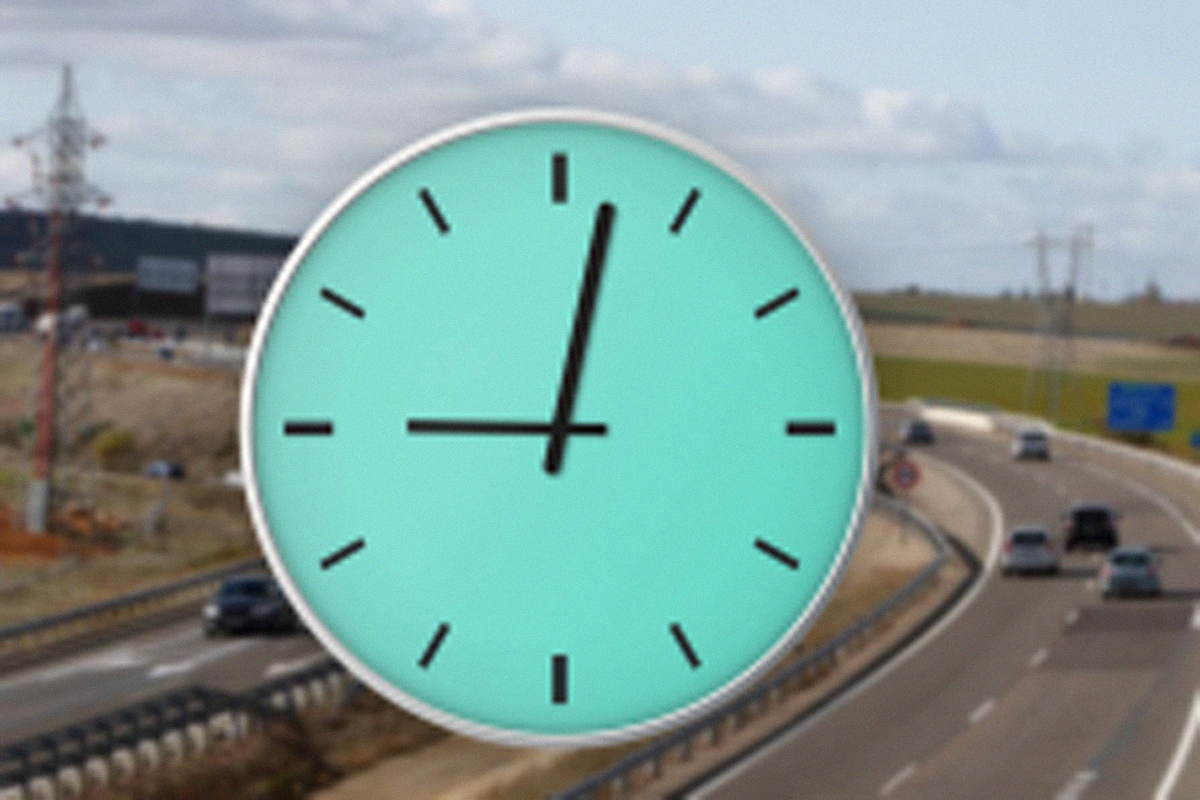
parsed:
9,02
